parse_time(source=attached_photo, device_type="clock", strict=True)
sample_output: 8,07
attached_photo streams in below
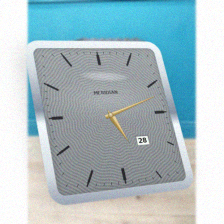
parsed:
5,12
